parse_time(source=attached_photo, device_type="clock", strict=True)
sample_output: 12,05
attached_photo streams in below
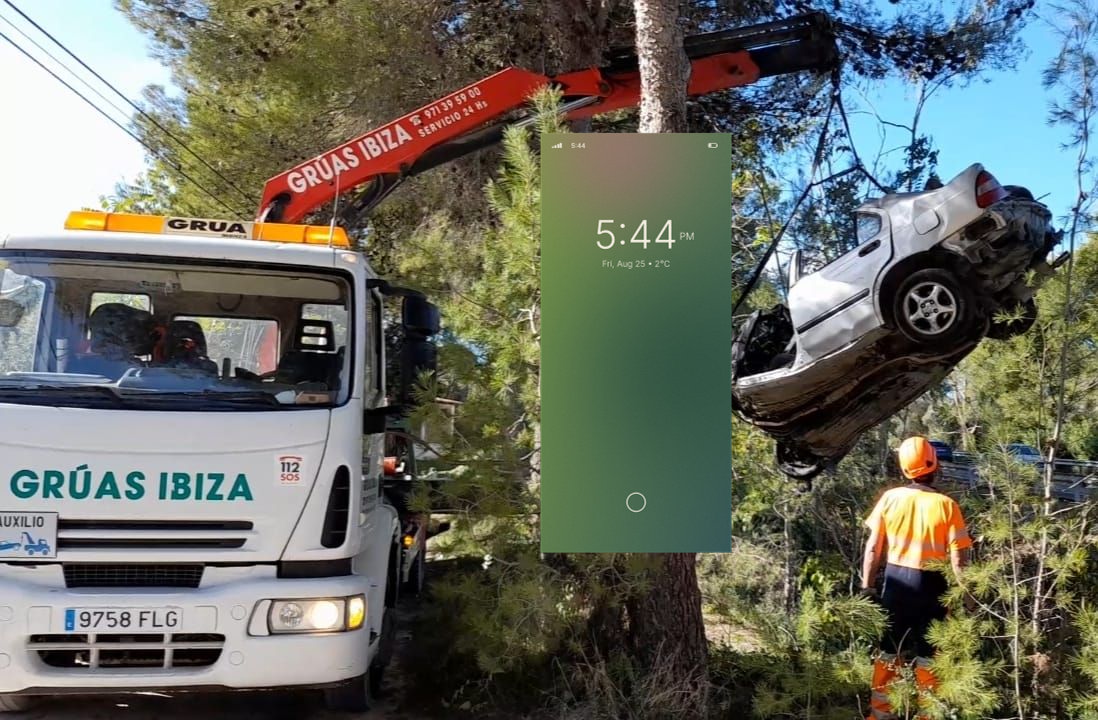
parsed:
5,44
